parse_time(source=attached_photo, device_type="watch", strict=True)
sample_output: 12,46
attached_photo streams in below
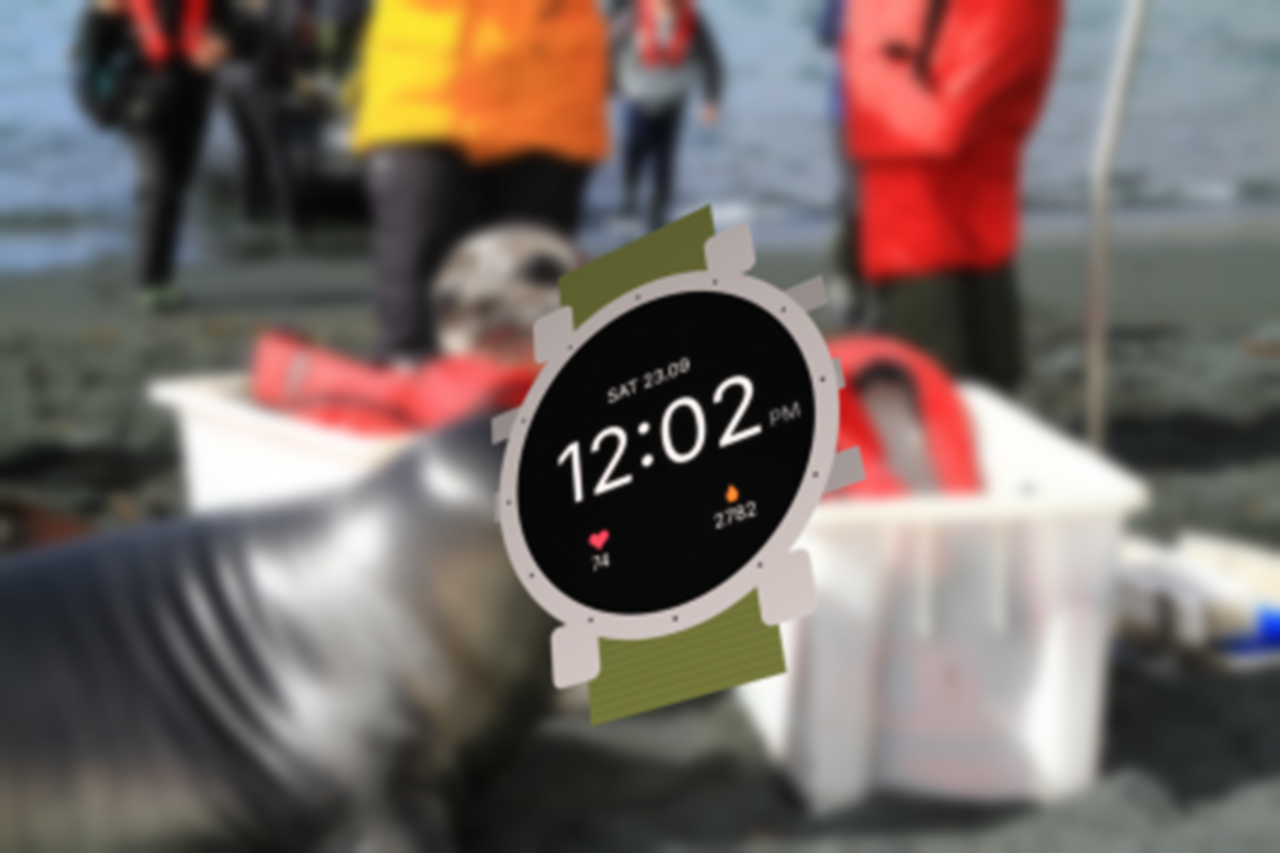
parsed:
12,02
